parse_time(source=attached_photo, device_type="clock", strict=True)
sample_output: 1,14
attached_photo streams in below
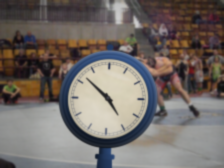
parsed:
4,52
